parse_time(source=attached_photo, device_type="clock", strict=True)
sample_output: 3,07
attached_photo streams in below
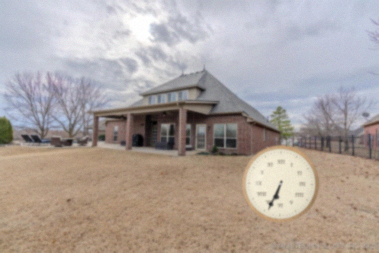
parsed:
6,34
